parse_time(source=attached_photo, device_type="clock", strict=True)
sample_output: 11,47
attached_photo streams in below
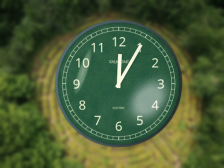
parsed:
12,05
